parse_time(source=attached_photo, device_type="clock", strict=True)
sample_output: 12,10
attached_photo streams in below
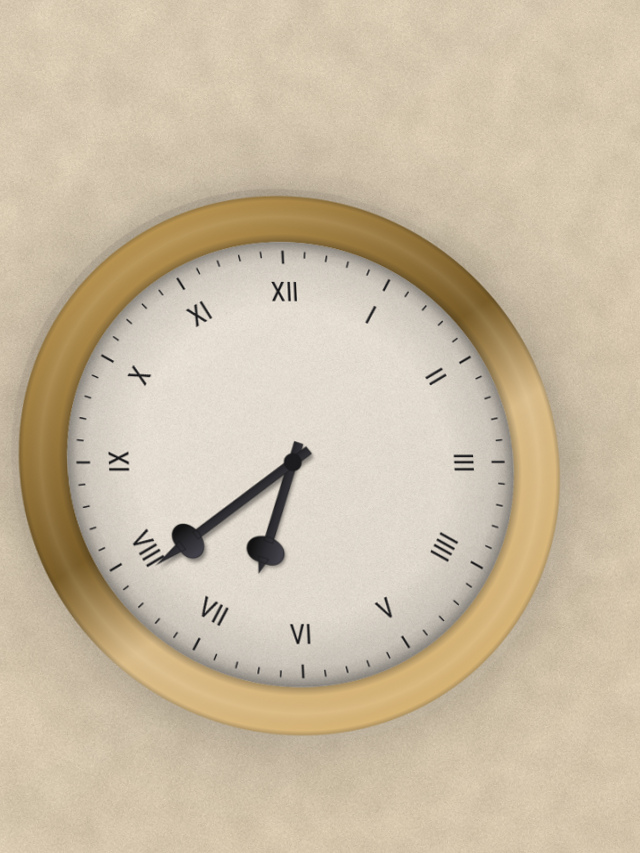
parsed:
6,39
